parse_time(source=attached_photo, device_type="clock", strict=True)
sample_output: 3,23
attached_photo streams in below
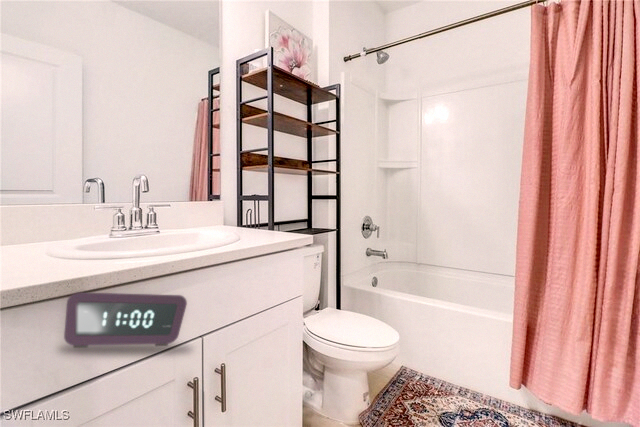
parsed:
11,00
